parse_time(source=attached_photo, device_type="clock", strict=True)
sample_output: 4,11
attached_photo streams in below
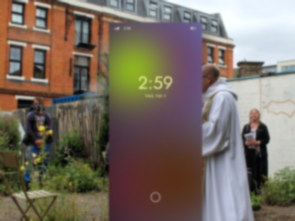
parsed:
2,59
